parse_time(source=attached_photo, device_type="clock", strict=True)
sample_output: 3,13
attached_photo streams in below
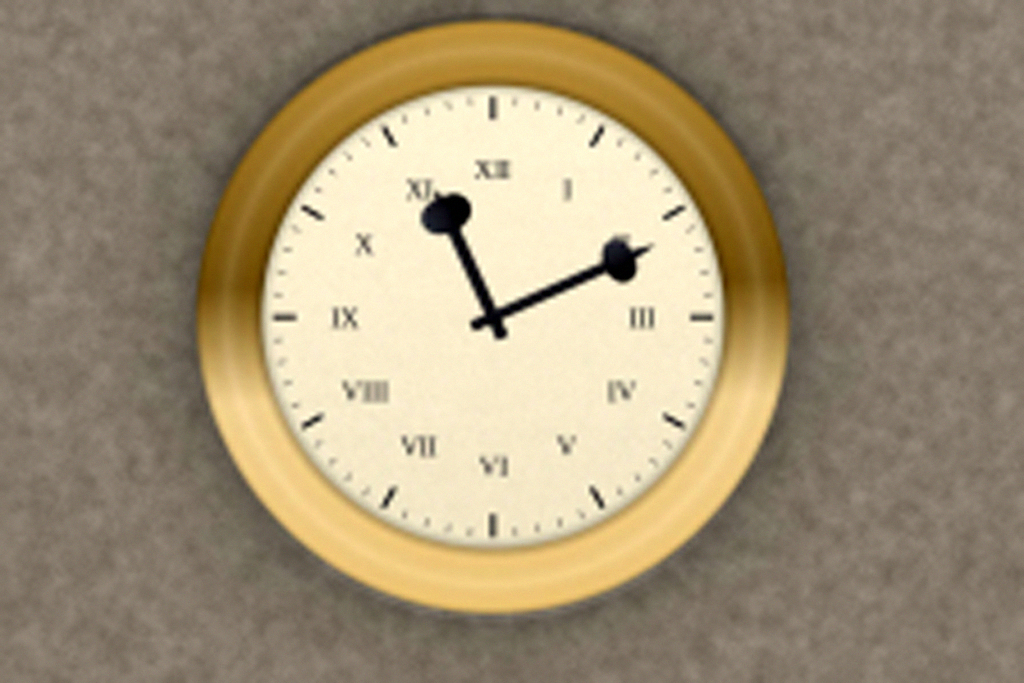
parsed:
11,11
